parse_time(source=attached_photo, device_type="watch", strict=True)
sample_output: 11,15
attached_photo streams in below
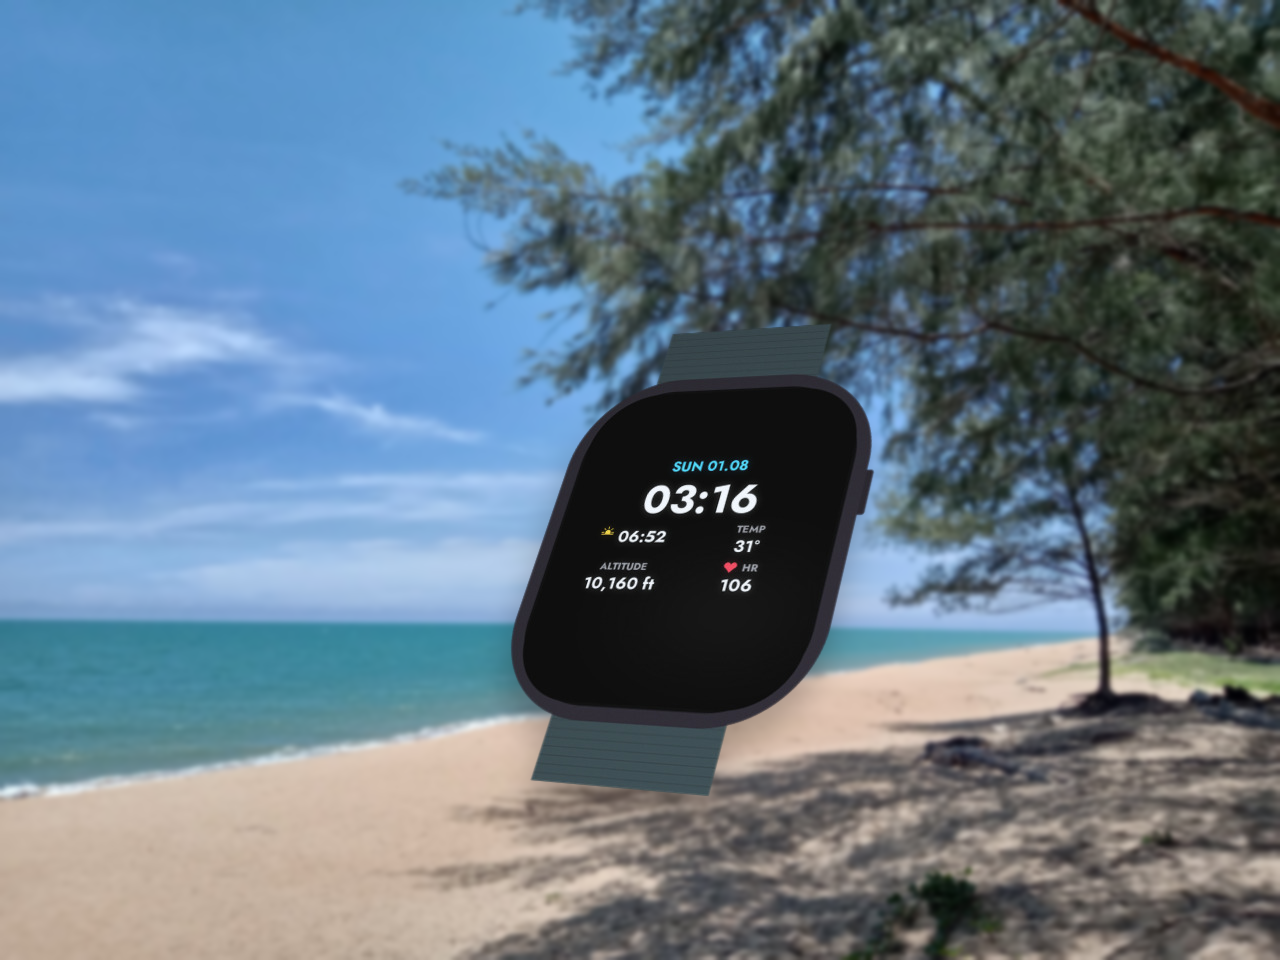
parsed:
3,16
